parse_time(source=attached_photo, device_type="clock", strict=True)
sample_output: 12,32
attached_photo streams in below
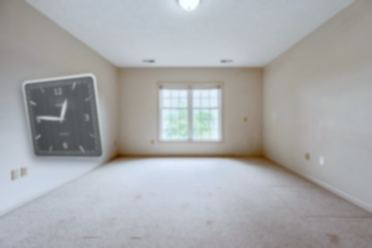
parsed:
12,46
